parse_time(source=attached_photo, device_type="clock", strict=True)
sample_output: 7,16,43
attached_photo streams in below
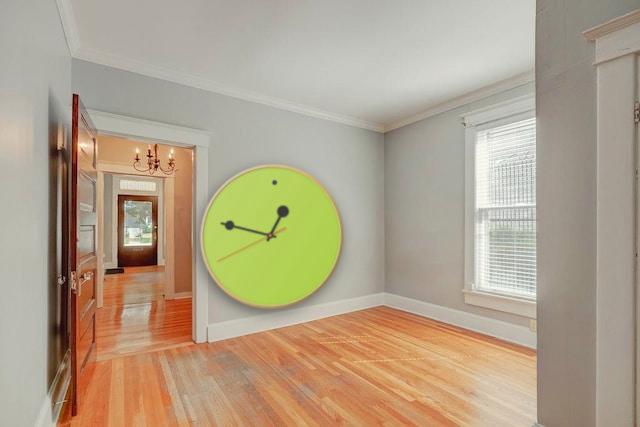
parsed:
12,46,40
